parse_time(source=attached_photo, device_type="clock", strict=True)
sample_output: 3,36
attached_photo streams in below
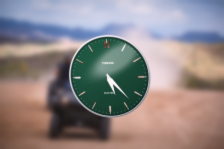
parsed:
5,23
